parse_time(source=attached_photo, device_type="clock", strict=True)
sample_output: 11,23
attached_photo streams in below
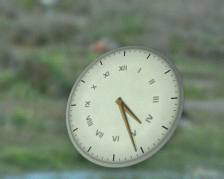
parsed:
4,26
